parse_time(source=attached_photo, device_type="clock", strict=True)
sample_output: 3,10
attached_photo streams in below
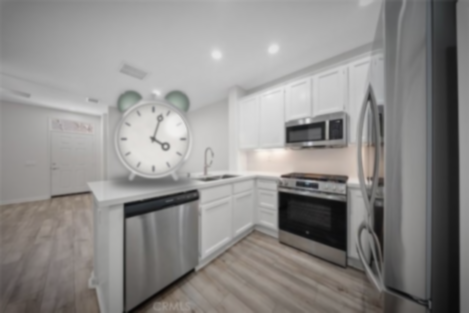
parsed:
4,03
